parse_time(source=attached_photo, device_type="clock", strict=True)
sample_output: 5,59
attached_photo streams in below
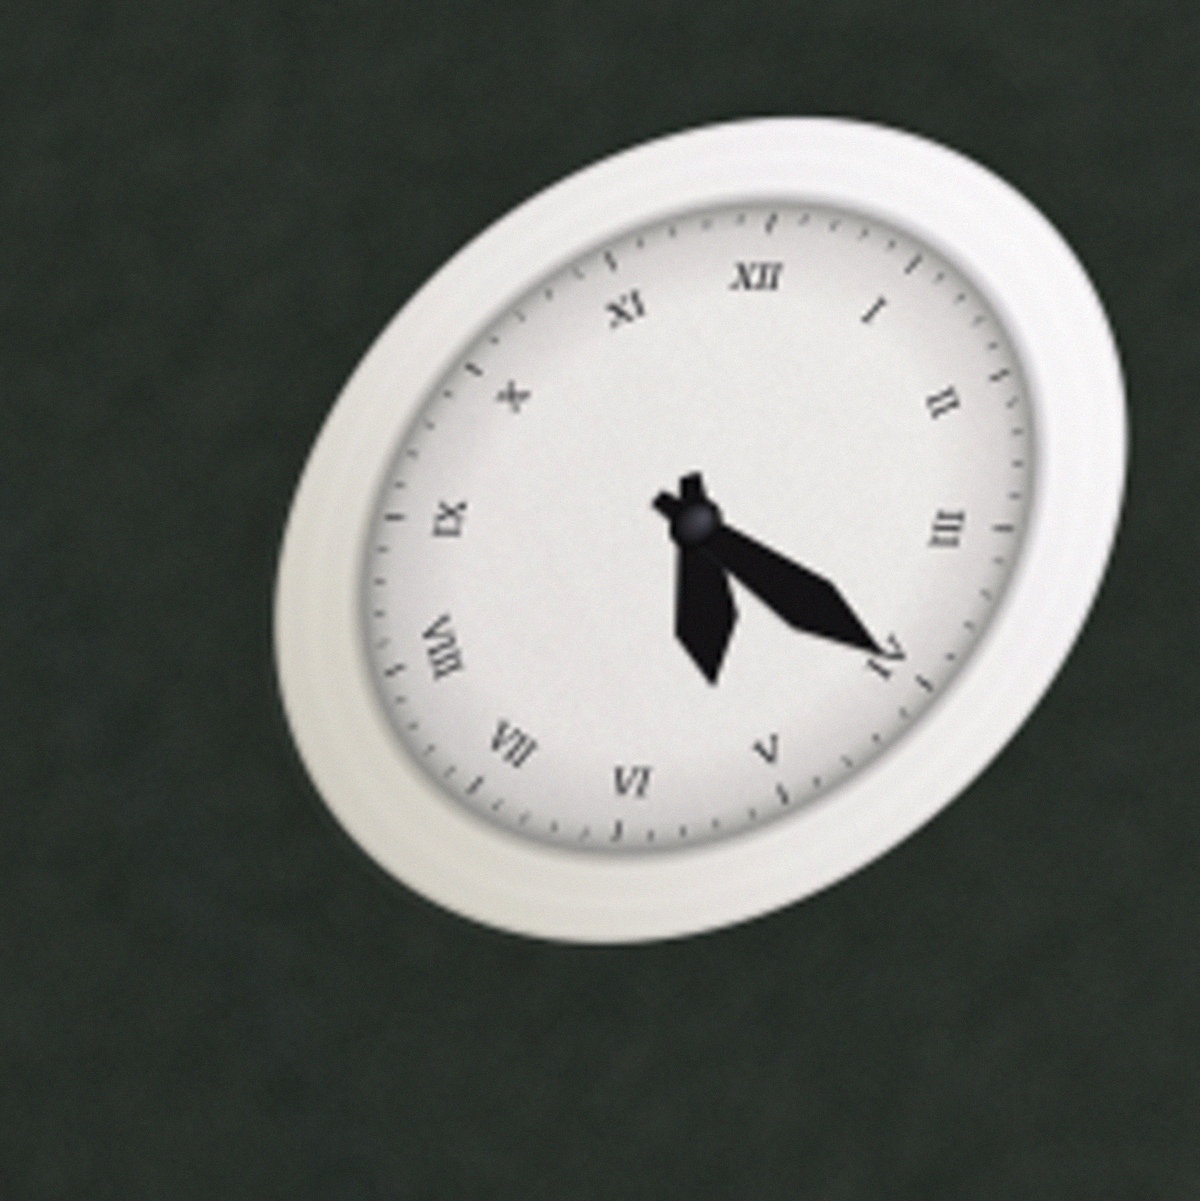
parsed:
5,20
